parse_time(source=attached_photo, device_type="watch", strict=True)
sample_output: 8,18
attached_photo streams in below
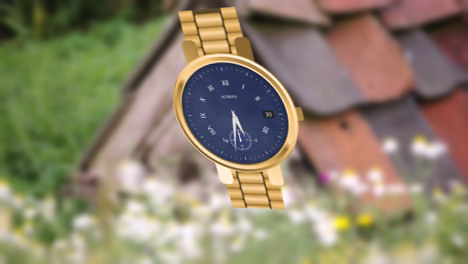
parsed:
5,32
